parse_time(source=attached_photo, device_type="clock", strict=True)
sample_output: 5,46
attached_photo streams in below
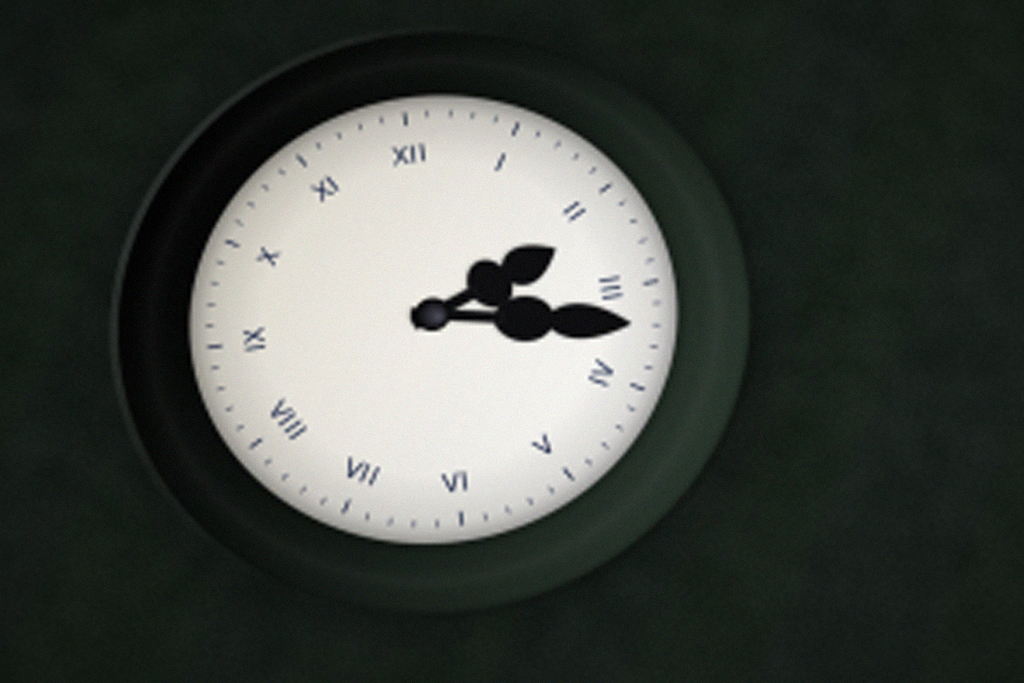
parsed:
2,17
